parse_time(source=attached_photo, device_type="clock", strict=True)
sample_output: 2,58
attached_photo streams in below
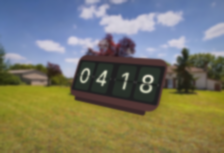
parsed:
4,18
